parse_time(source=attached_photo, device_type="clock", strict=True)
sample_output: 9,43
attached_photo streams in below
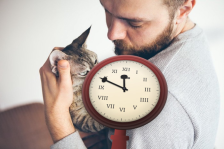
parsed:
11,49
